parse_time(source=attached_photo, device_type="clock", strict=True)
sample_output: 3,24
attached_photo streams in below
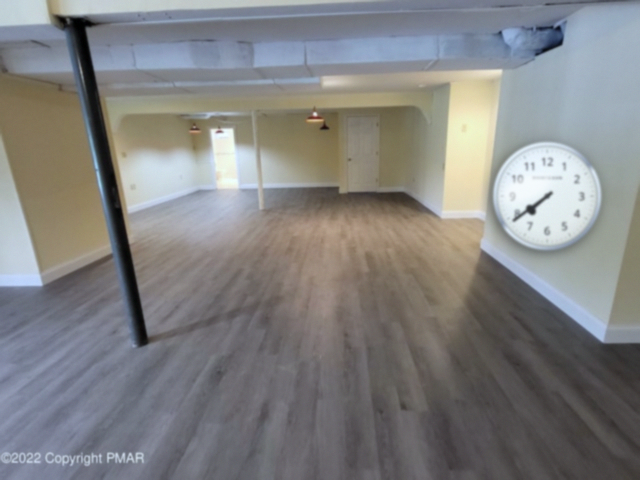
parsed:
7,39
